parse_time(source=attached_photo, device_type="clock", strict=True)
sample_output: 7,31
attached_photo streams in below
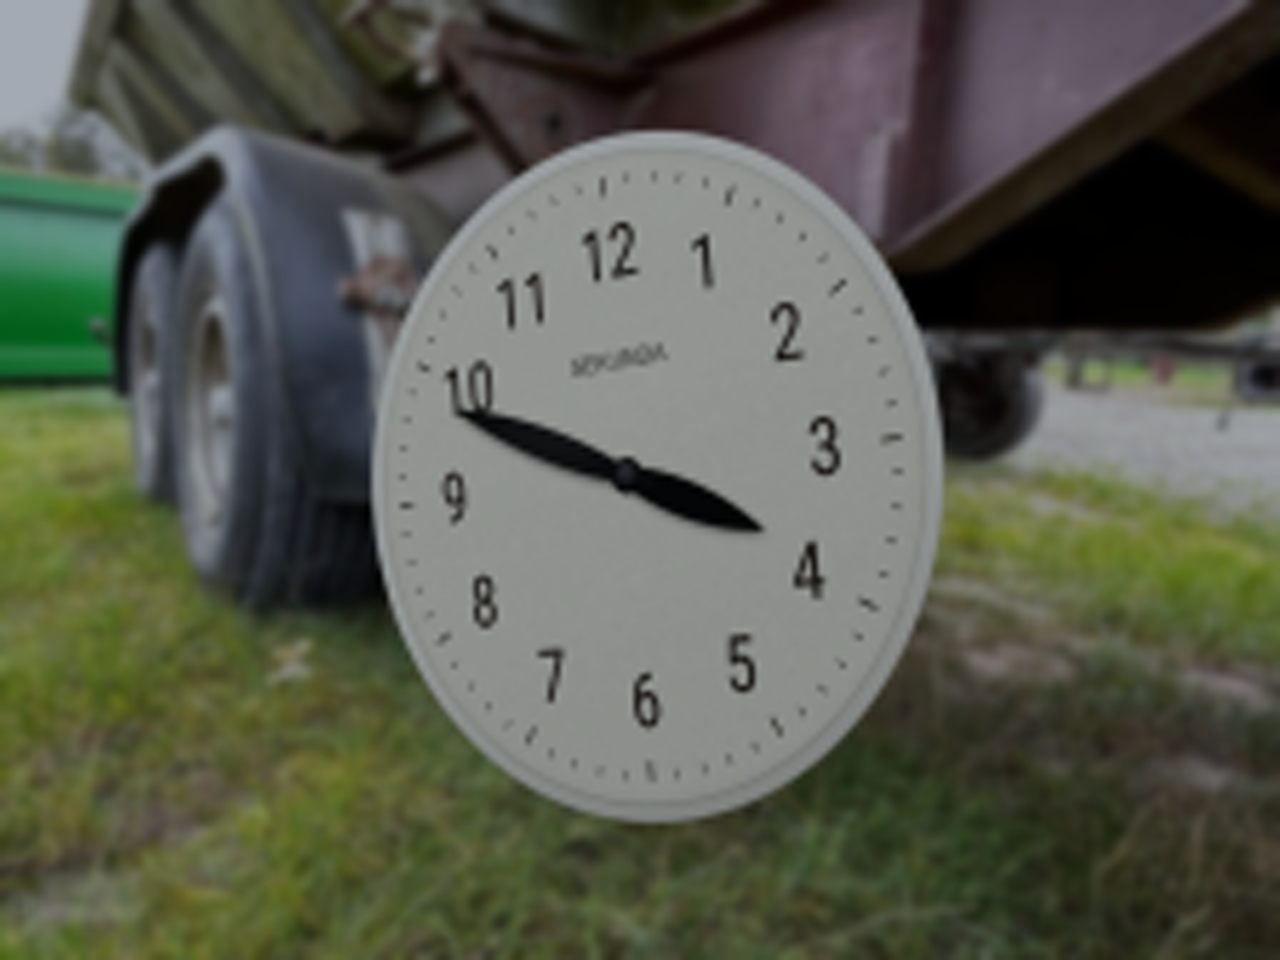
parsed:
3,49
